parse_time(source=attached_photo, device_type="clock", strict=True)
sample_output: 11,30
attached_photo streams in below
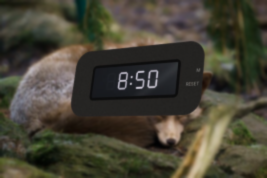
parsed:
8,50
